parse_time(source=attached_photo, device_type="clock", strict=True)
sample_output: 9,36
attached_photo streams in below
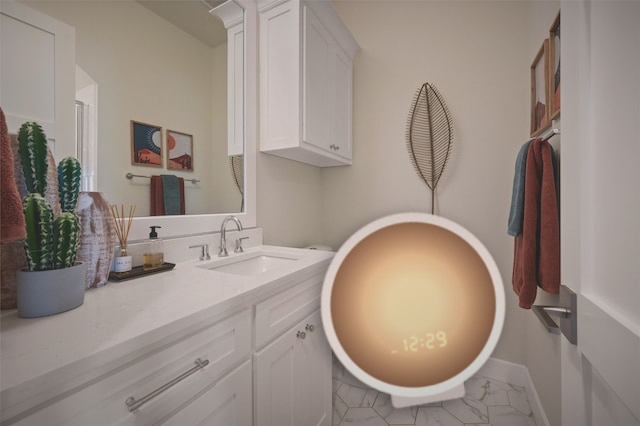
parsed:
12,29
